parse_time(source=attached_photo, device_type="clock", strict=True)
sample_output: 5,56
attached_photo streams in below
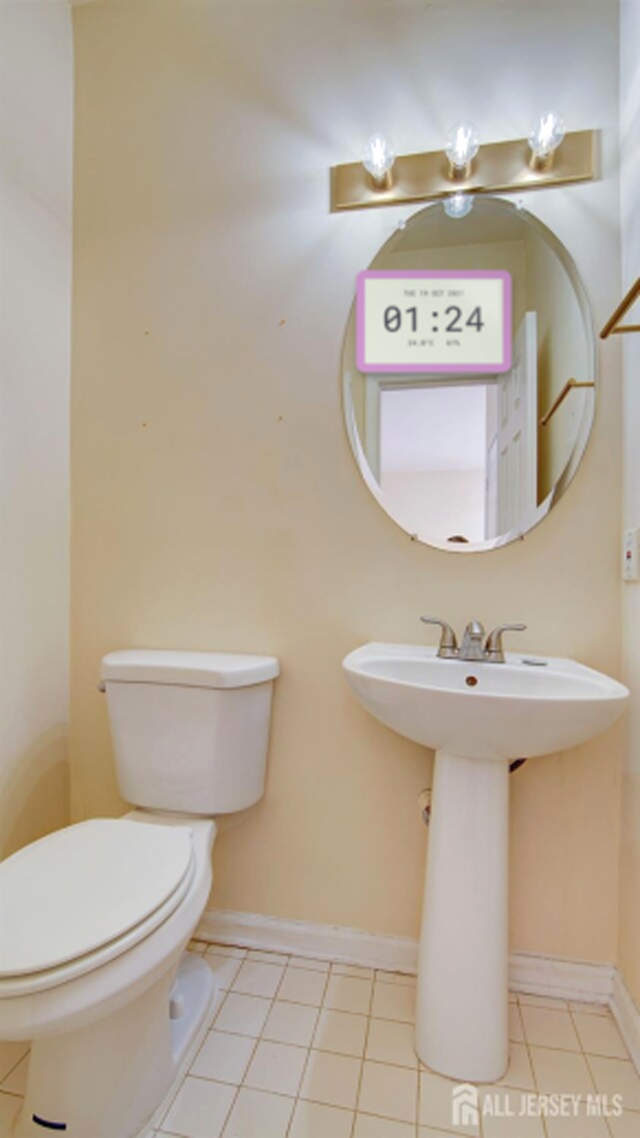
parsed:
1,24
